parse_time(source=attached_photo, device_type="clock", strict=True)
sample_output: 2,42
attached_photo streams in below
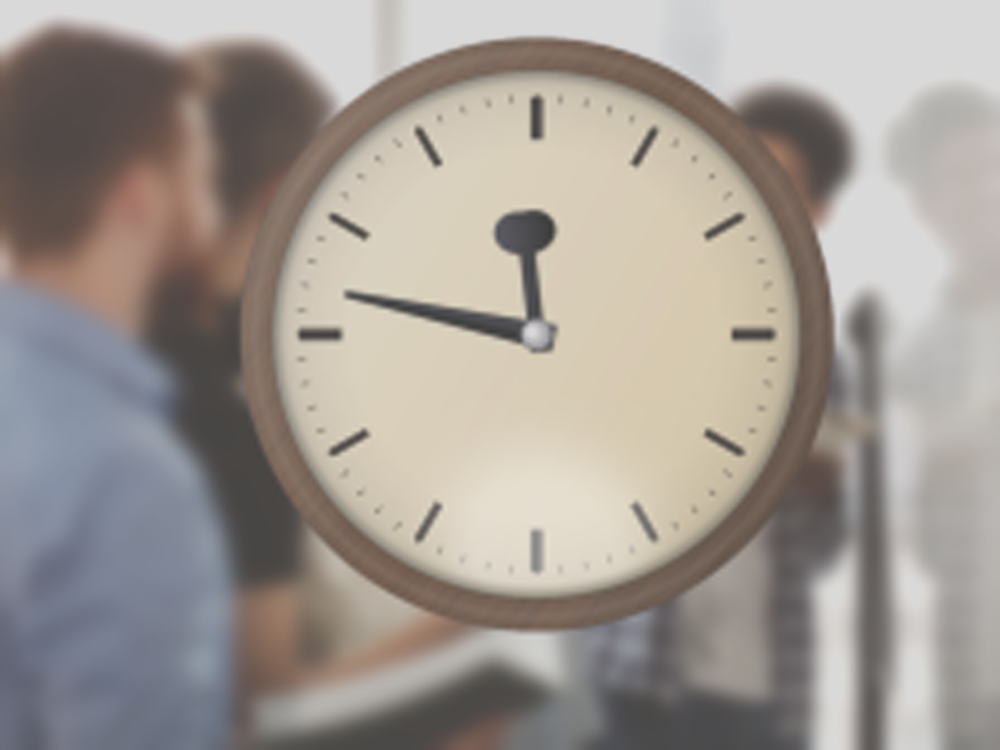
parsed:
11,47
